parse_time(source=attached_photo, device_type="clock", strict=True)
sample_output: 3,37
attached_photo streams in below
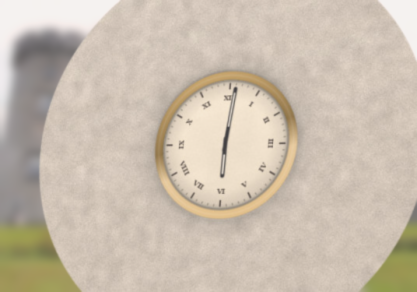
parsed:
6,01
